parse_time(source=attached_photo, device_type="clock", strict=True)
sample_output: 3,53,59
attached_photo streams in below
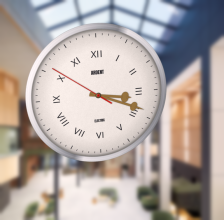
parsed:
3,18,51
